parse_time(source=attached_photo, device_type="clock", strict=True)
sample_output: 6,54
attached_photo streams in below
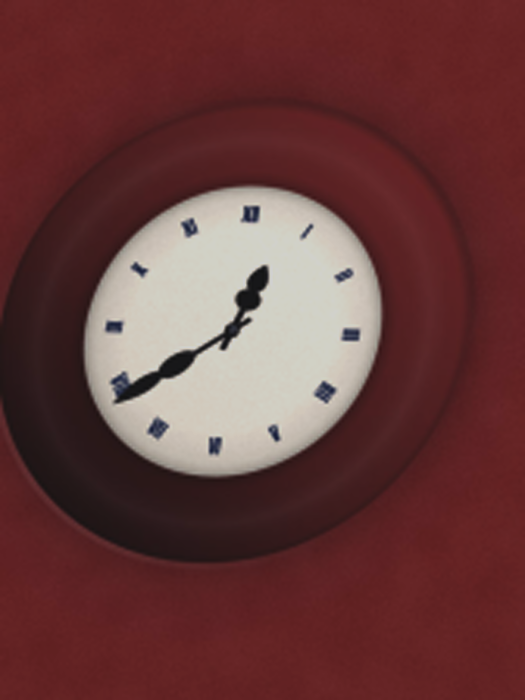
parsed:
12,39
